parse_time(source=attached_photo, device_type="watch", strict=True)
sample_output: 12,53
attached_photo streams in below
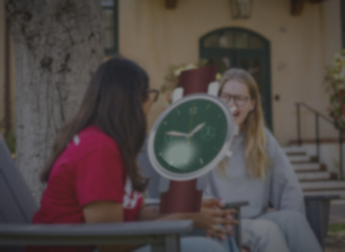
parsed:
1,47
